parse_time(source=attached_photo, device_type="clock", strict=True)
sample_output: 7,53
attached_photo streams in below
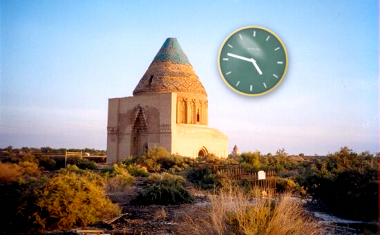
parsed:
4,47
